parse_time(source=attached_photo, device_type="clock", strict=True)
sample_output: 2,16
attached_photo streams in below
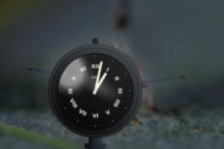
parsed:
1,02
